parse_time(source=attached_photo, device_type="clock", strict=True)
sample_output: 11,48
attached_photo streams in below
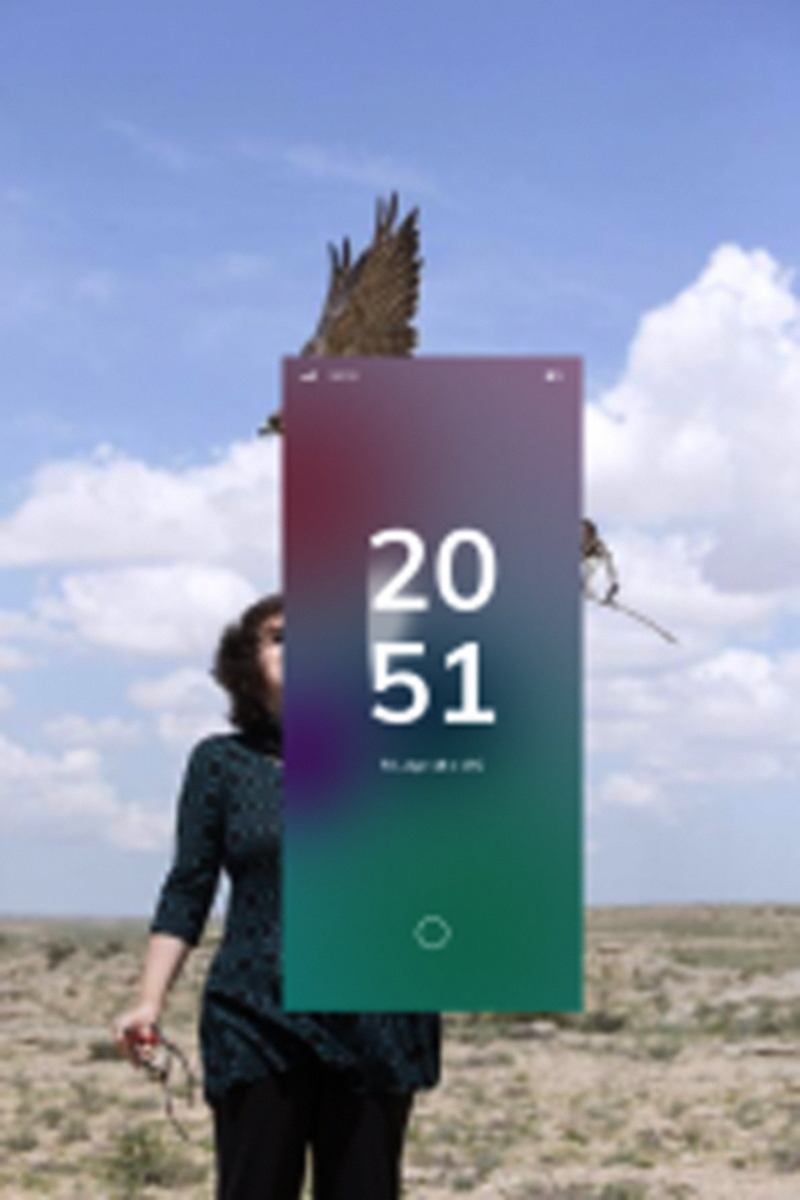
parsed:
20,51
